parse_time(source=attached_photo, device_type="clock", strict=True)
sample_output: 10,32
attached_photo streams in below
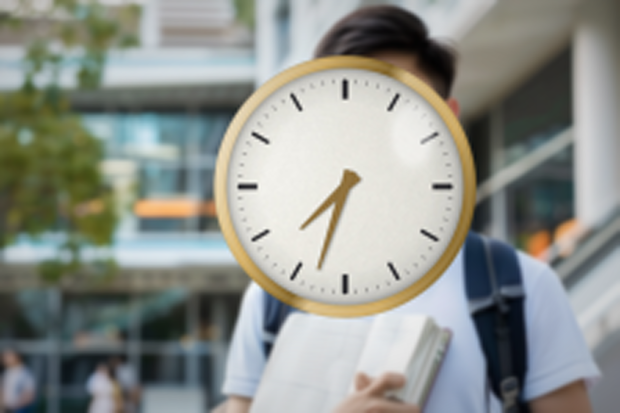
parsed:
7,33
